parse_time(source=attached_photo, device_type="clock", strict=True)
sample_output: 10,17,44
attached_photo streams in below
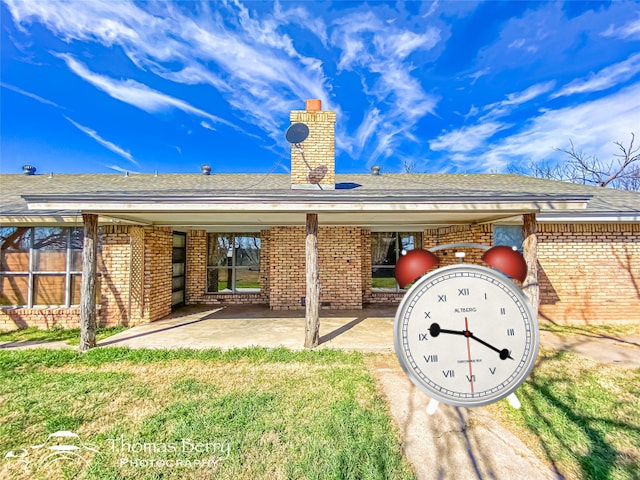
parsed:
9,20,30
